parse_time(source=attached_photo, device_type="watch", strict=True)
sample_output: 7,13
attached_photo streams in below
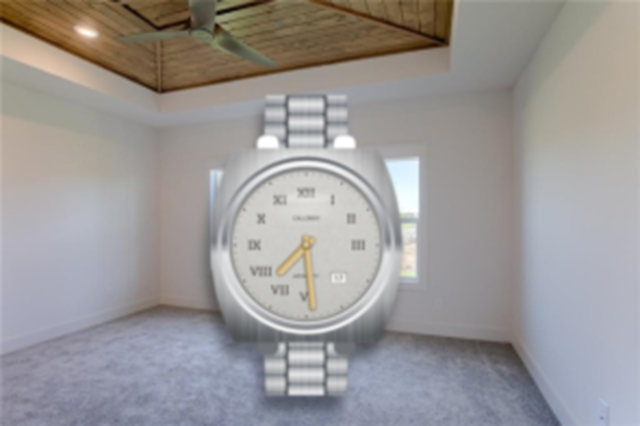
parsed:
7,29
